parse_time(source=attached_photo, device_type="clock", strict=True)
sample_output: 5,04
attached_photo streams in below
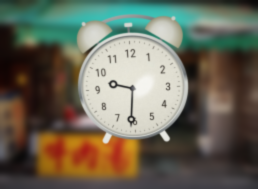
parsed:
9,31
